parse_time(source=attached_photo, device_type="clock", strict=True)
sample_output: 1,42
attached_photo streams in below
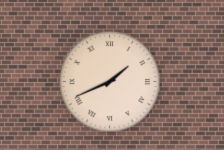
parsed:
1,41
